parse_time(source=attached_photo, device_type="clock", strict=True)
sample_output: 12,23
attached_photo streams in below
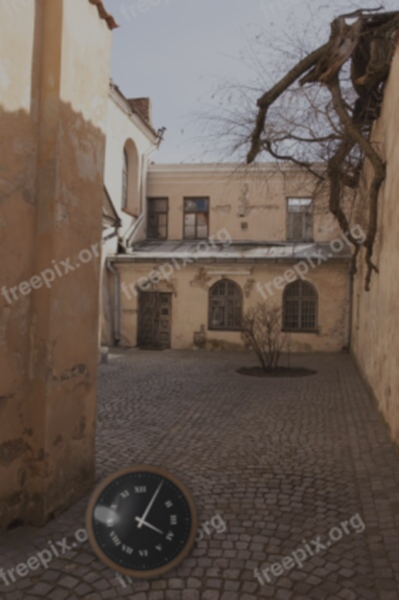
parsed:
4,05
